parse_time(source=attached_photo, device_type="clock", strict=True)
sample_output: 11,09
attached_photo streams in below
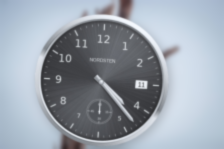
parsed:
4,23
